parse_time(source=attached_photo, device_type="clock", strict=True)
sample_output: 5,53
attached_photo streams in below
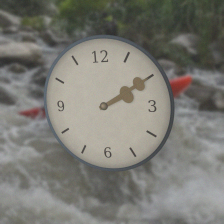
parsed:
2,10
